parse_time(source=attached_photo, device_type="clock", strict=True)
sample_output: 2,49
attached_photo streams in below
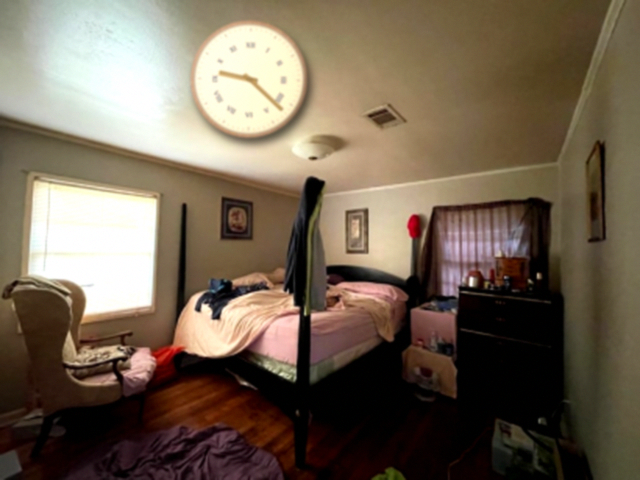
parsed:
9,22
